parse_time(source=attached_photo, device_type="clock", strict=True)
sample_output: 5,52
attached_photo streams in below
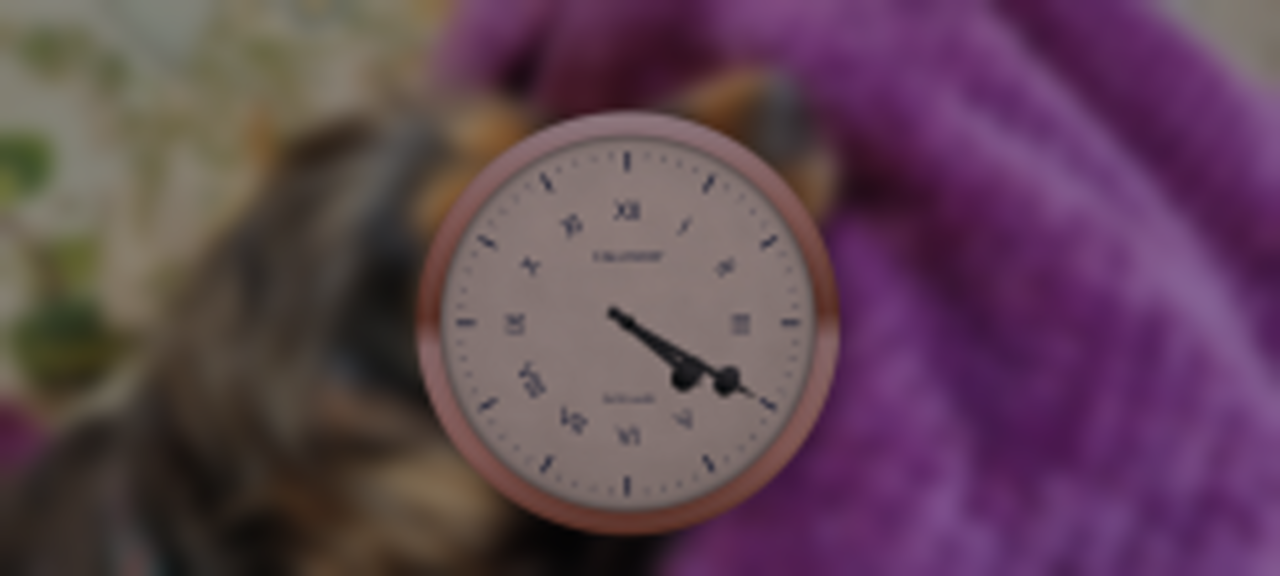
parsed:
4,20
